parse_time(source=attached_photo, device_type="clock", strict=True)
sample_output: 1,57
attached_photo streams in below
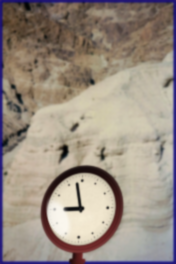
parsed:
8,58
